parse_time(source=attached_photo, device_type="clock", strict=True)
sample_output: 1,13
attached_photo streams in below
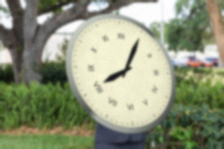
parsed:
8,05
